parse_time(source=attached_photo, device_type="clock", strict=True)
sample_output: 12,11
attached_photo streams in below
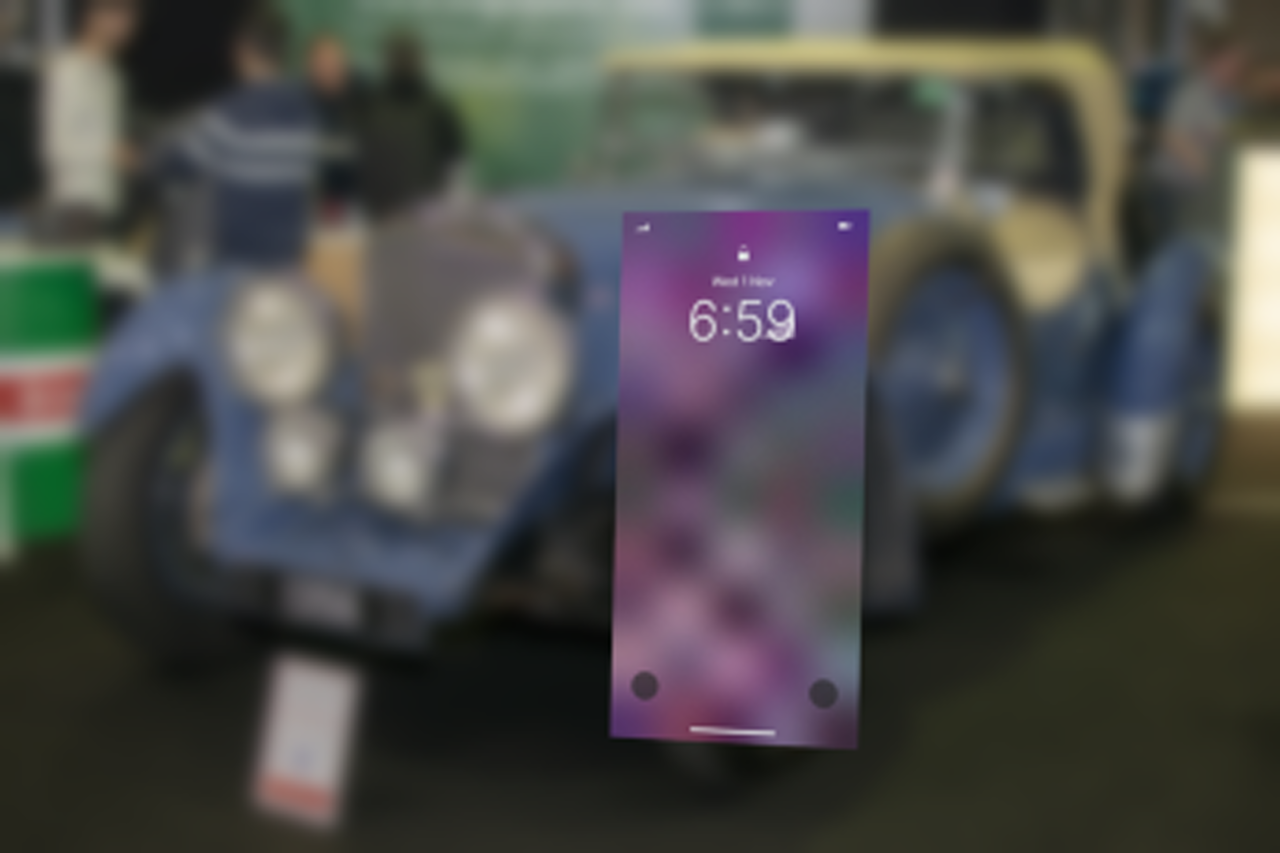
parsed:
6,59
